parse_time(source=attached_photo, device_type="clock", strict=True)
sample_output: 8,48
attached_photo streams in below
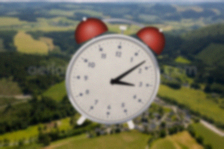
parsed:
3,08
